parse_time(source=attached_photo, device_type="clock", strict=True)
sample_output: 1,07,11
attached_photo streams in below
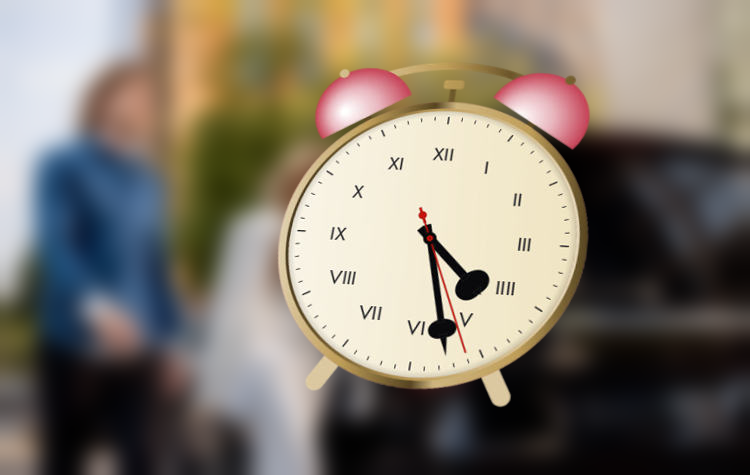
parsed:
4,27,26
